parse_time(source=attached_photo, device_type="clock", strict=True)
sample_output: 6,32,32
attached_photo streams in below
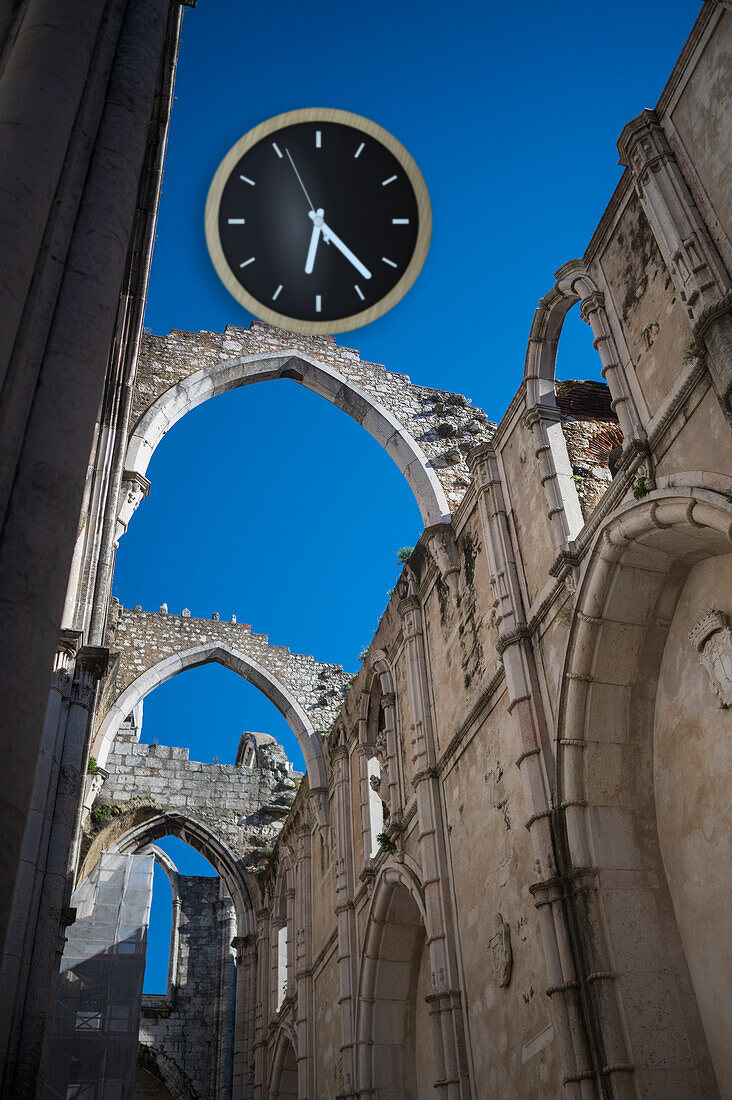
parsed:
6,22,56
